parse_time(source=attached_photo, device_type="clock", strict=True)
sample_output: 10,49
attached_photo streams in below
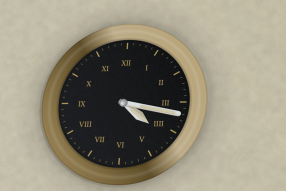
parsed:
4,17
